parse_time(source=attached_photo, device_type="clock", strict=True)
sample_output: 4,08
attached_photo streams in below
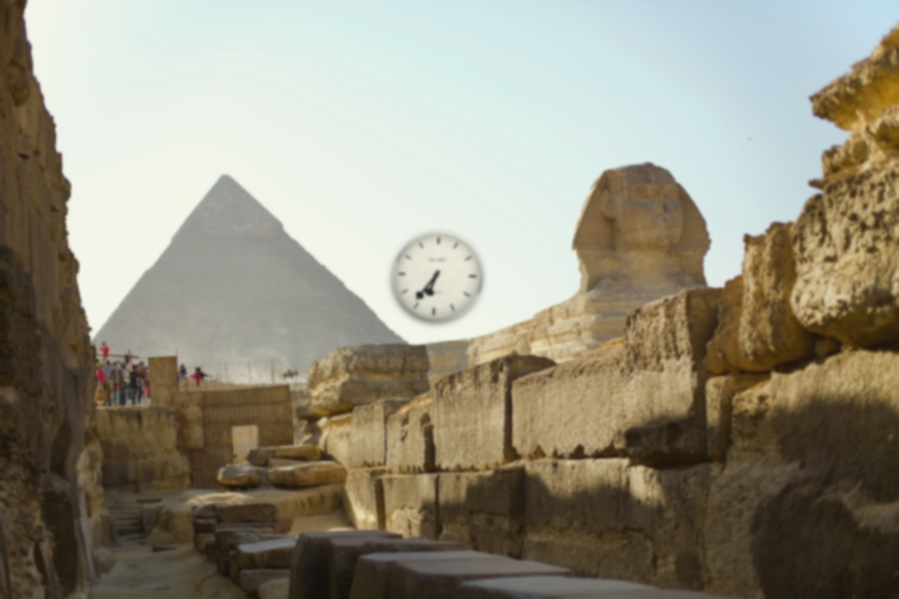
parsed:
6,36
